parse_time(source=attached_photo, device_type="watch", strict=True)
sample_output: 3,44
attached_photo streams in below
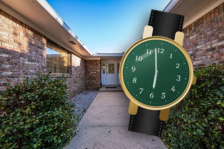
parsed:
5,58
